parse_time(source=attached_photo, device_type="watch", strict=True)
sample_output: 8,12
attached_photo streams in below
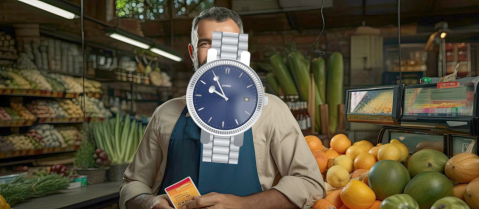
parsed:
9,55
